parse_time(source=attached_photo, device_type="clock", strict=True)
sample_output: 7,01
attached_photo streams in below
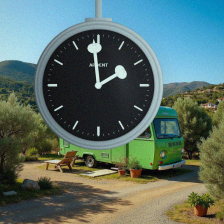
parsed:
1,59
